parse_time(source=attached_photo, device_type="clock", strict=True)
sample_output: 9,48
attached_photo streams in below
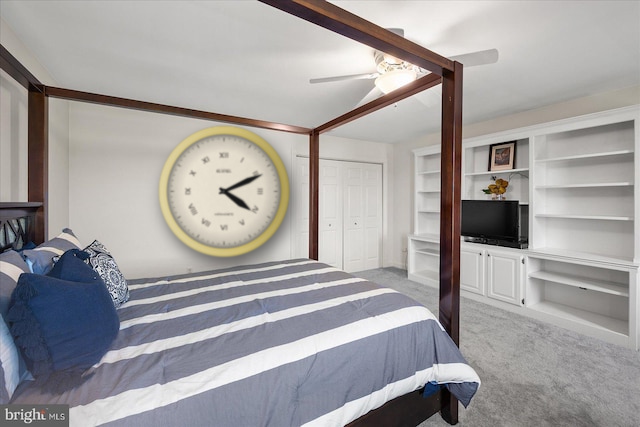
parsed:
4,11
